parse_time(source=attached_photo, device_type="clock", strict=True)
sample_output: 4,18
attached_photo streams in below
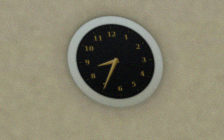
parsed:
8,35
